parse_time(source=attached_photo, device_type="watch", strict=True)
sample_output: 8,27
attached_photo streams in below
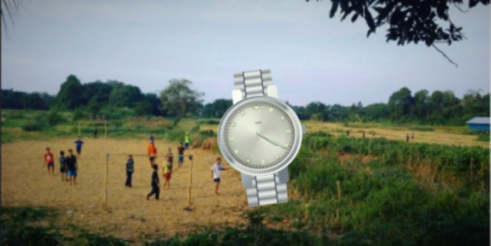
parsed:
4,21
